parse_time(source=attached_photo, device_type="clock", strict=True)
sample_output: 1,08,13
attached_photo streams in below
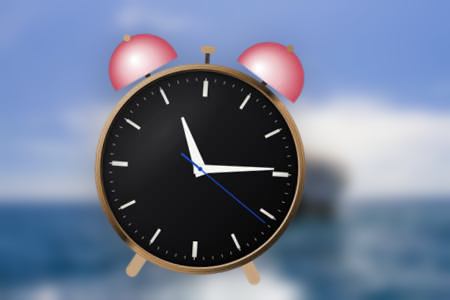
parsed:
11,14,21
